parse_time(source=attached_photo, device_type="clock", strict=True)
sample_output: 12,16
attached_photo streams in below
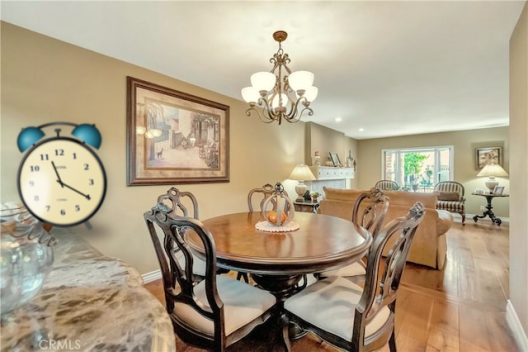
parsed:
11,20
